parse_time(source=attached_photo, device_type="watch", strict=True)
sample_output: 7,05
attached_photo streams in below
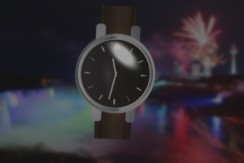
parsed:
11,32
